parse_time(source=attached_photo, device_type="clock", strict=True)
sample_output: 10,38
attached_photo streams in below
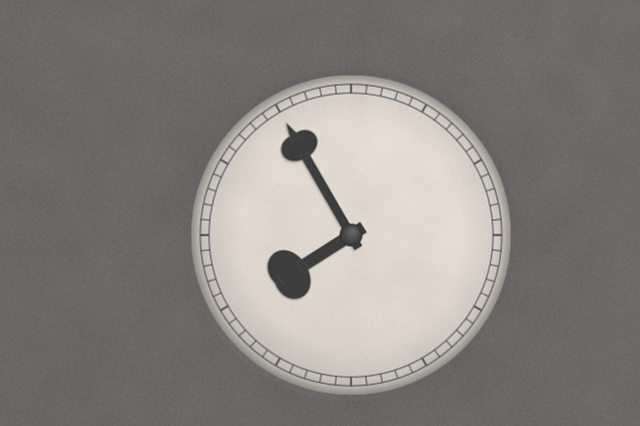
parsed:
7,55
